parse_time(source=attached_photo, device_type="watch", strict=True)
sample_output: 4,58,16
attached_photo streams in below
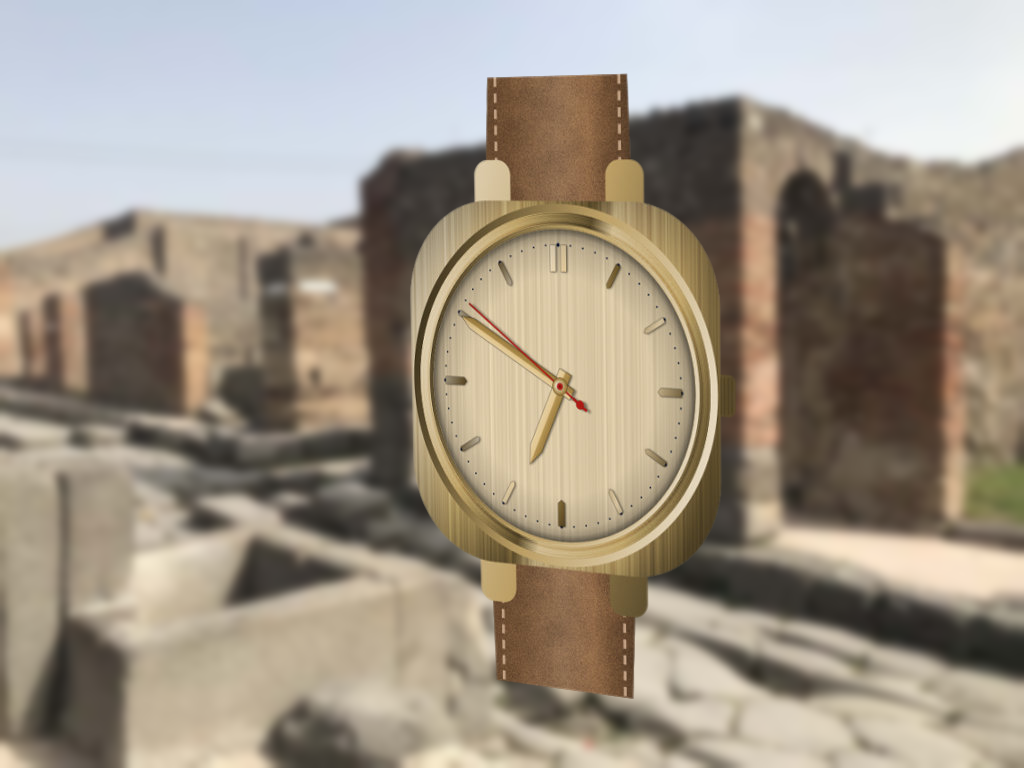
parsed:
6,49,51
